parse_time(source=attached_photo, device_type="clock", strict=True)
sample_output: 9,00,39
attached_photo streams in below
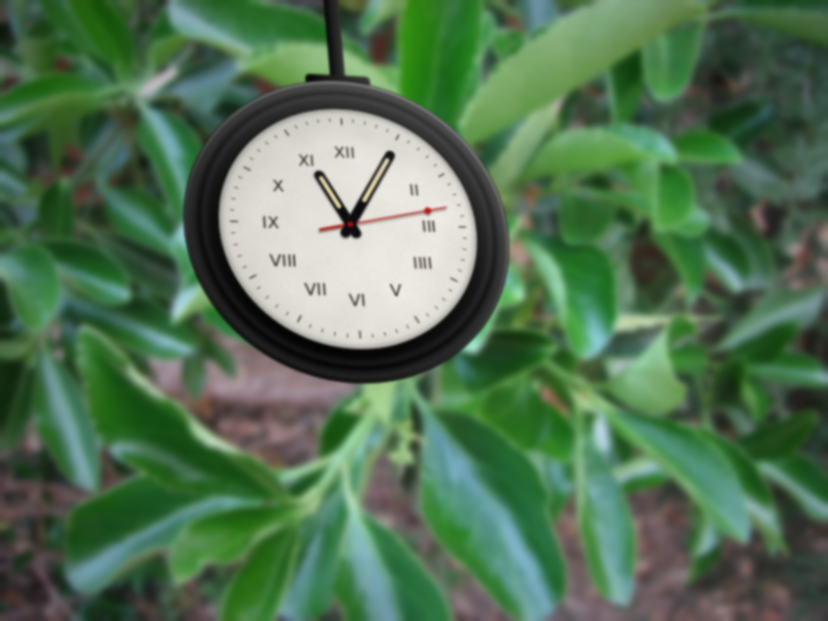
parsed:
11,05,13
